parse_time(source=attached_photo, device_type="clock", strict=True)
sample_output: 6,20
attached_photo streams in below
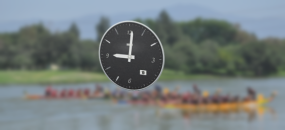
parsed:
9,01
